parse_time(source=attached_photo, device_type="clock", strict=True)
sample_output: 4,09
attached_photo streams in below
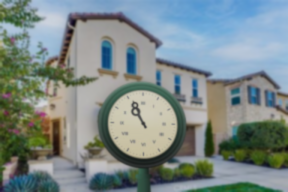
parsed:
10,56
